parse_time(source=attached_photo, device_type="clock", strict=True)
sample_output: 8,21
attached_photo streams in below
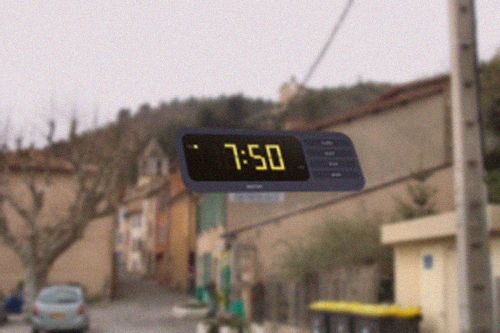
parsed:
7,50
